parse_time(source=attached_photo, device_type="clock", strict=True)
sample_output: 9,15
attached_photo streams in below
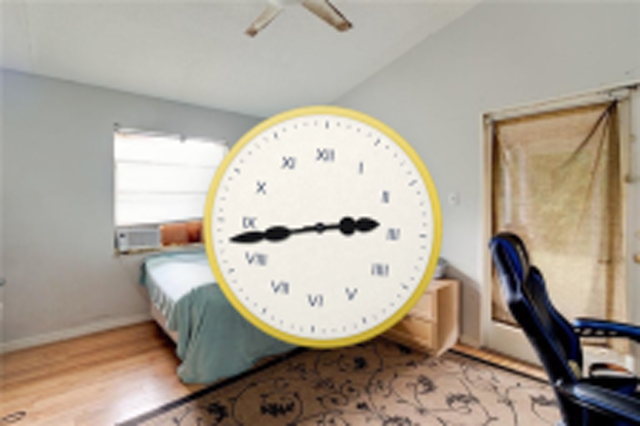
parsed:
2,43
